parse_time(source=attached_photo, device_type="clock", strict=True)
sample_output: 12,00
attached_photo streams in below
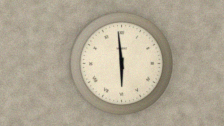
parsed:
5,59
